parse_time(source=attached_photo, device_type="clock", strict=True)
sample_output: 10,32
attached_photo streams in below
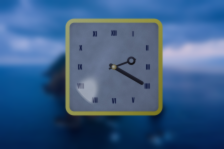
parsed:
2,20
